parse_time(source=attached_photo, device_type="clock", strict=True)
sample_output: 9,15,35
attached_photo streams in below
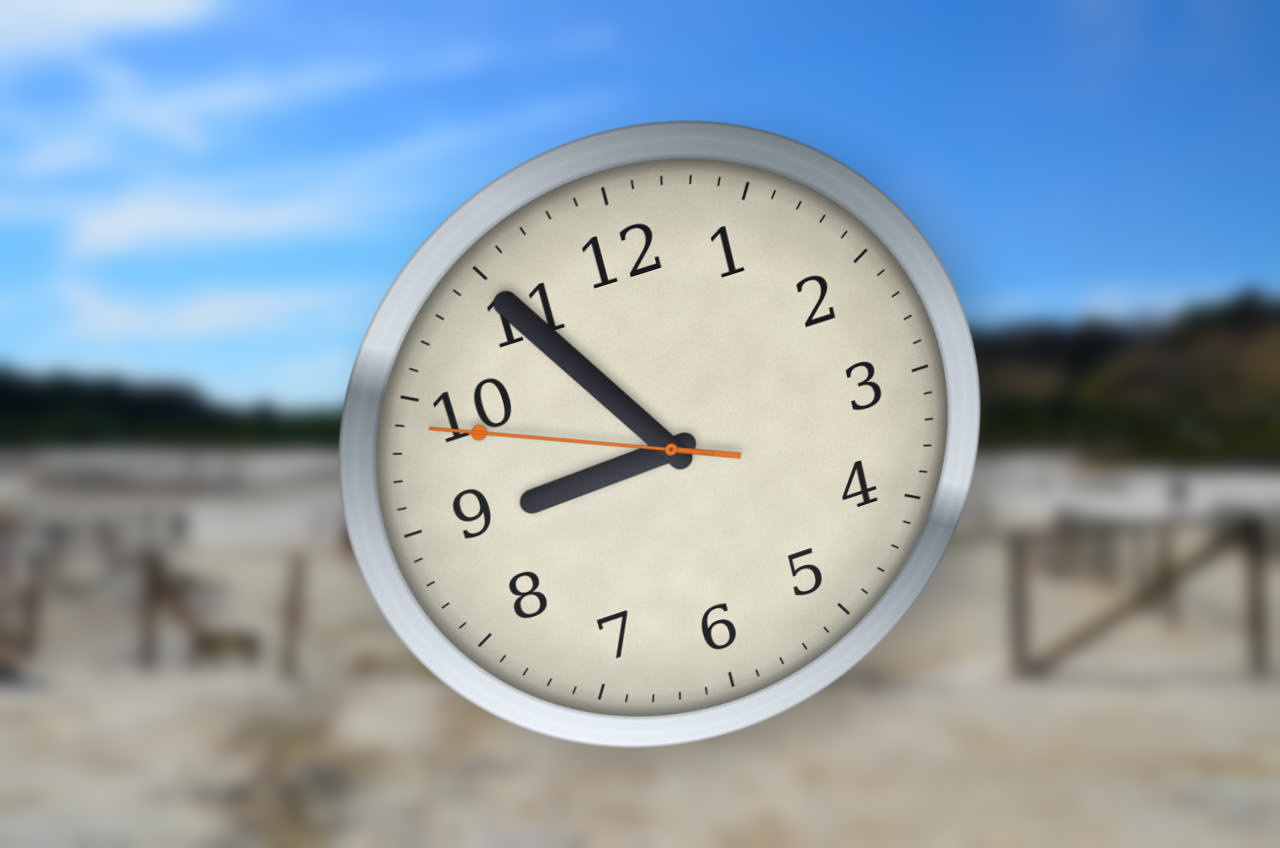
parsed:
8,54,49
